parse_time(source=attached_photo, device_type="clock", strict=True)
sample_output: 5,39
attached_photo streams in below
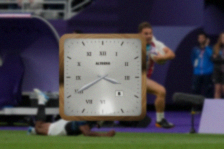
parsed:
3,40
